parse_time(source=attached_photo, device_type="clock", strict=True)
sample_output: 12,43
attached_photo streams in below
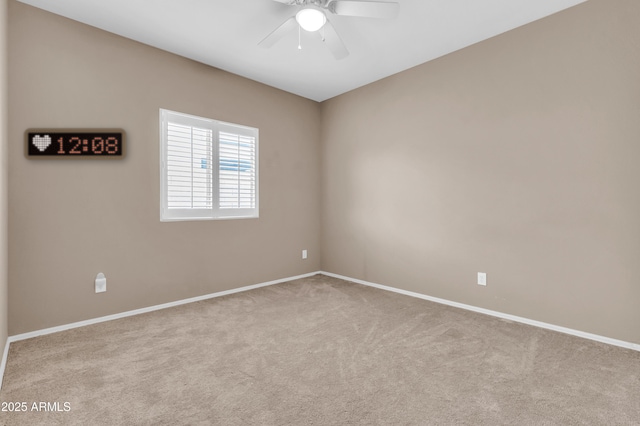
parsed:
12,08
